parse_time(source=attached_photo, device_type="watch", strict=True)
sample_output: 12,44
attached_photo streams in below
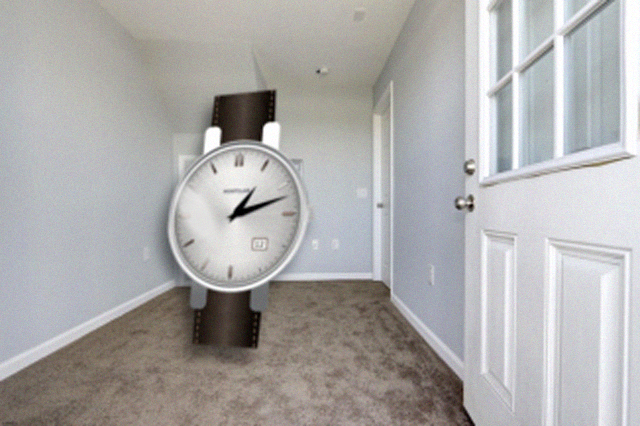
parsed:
1,12
